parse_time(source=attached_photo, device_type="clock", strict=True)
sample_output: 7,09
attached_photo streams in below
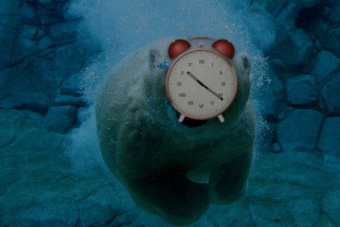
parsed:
10,21
